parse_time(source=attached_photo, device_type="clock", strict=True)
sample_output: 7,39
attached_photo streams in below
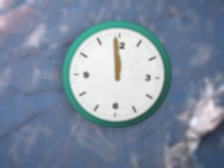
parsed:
11,59
